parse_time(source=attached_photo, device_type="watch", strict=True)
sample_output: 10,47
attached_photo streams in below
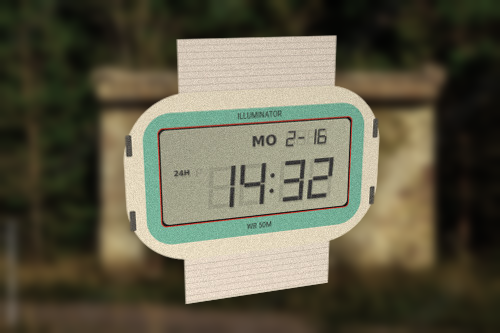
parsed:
14,32
